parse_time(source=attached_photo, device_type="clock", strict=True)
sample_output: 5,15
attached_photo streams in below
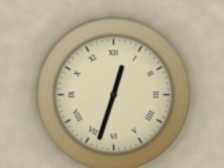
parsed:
12,33
